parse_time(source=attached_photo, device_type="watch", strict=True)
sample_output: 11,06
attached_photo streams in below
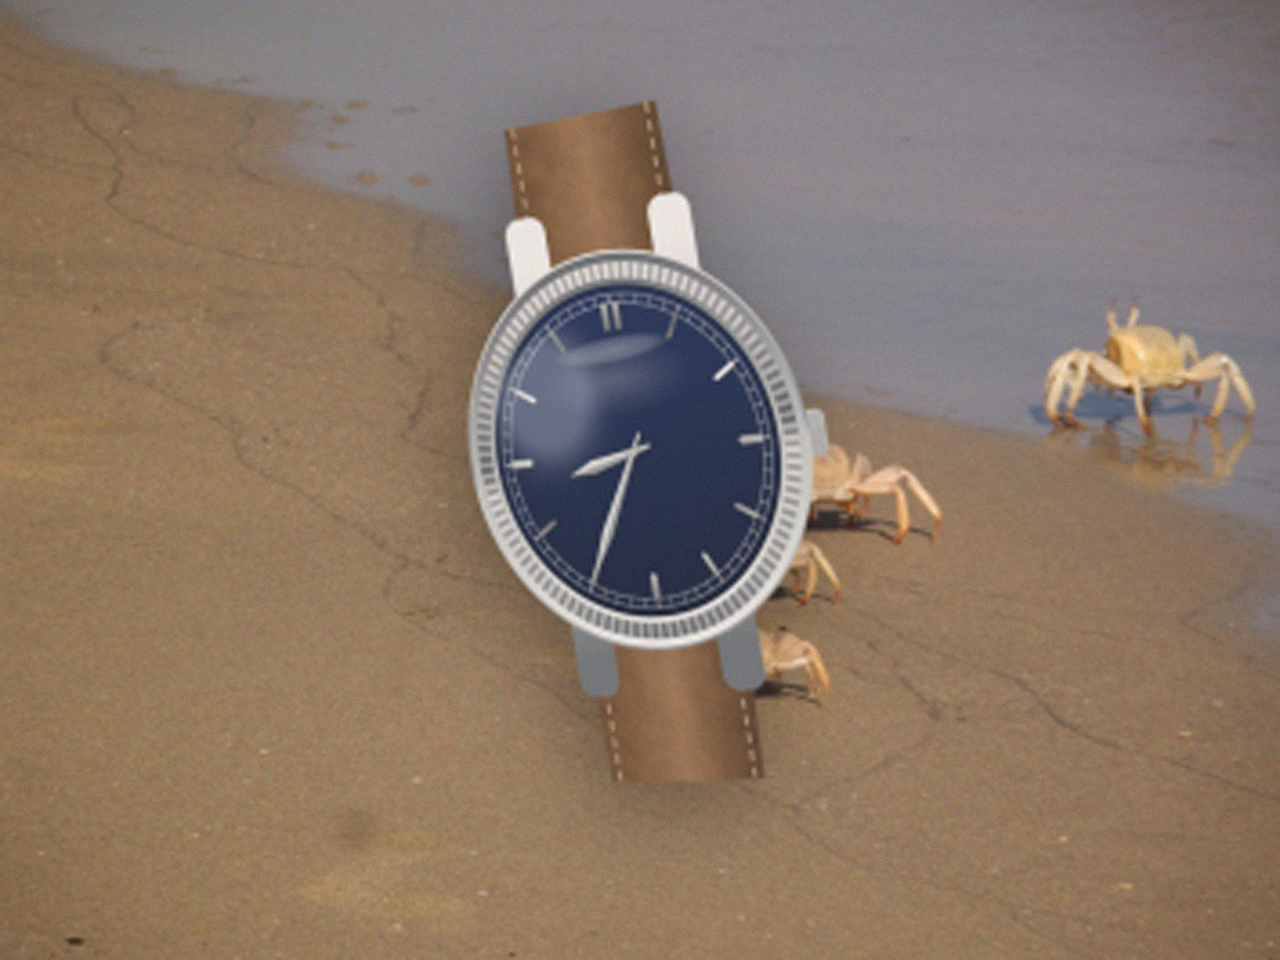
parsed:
8,35
